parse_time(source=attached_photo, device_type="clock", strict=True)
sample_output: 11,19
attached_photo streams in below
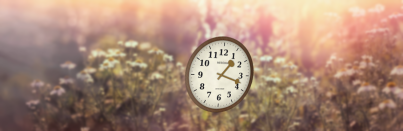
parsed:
1,18
